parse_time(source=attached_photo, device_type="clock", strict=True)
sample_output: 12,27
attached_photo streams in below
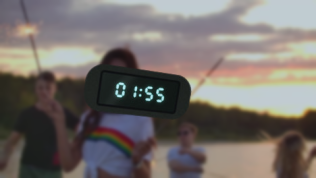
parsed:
1,55
